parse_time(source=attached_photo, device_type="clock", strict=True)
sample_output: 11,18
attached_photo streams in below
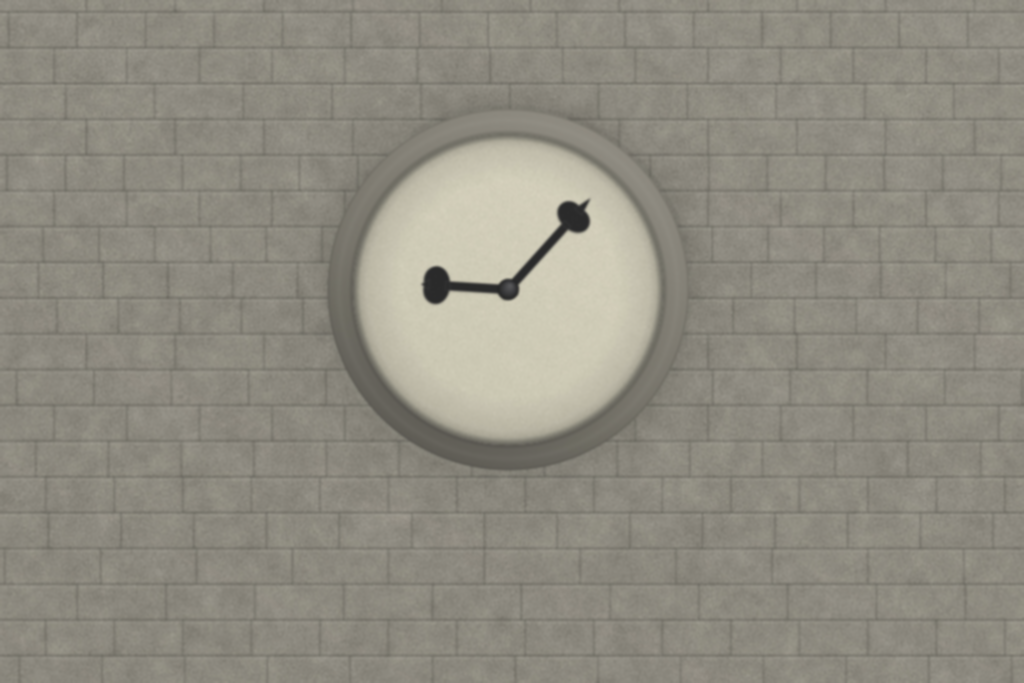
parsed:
9,07
